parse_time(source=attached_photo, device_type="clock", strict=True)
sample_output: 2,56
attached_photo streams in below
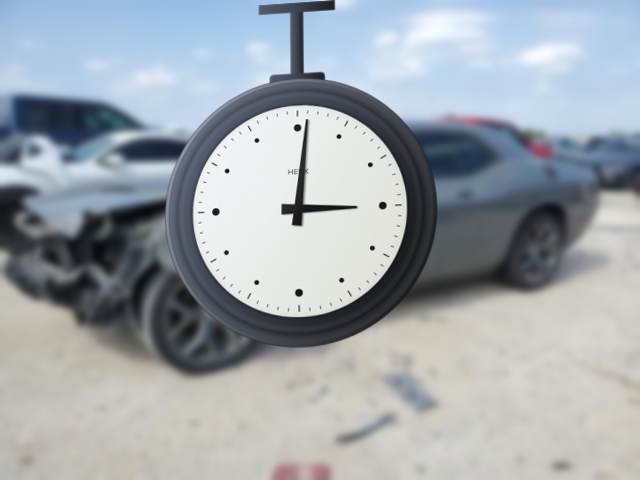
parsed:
3,01
